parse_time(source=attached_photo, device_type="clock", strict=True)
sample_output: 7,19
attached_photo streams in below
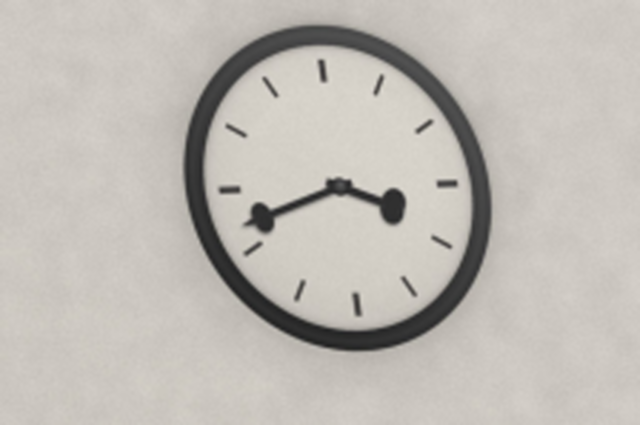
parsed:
3,42
